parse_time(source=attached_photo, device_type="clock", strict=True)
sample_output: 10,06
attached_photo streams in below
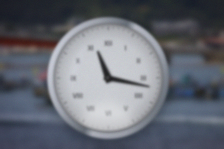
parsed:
11,17
